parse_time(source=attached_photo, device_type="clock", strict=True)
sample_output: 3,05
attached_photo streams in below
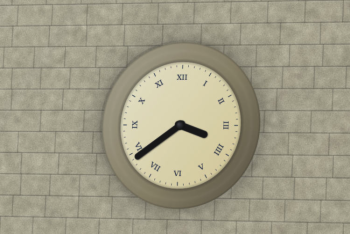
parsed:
3,39
